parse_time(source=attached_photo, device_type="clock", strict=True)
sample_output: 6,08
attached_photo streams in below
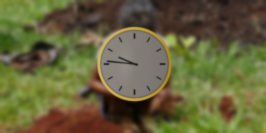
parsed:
9,46
